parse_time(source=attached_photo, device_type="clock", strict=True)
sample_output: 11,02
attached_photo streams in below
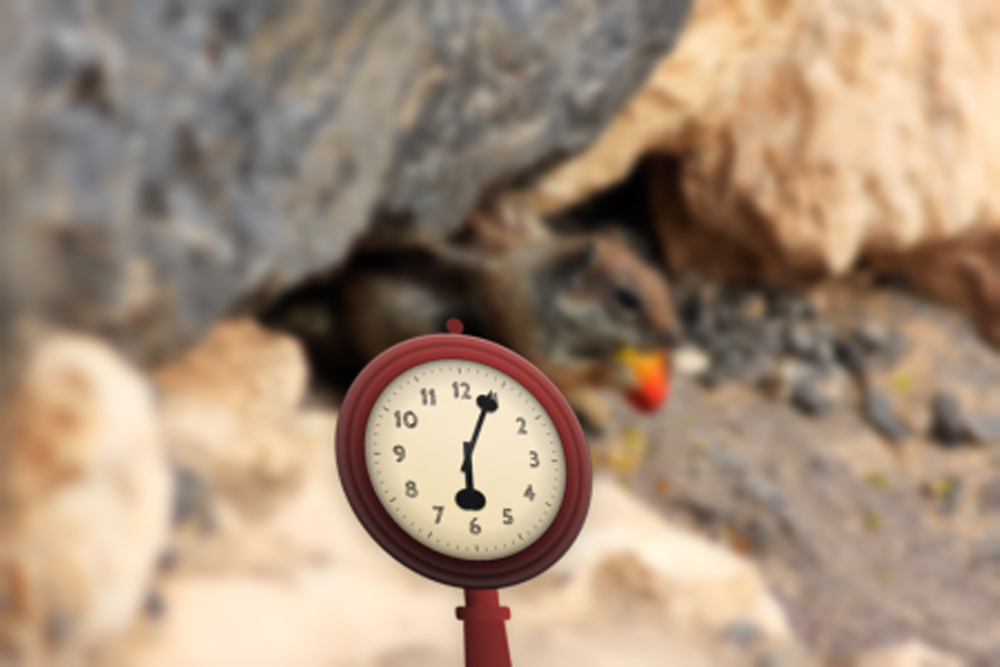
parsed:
6,04
